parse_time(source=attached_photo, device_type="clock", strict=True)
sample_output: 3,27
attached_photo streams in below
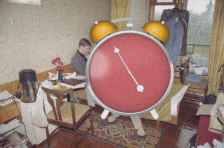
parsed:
4,55
